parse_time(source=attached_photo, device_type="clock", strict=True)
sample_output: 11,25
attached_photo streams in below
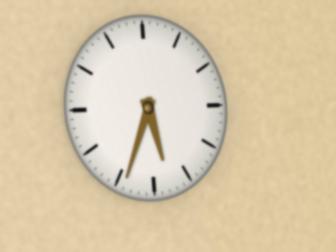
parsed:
5,34
